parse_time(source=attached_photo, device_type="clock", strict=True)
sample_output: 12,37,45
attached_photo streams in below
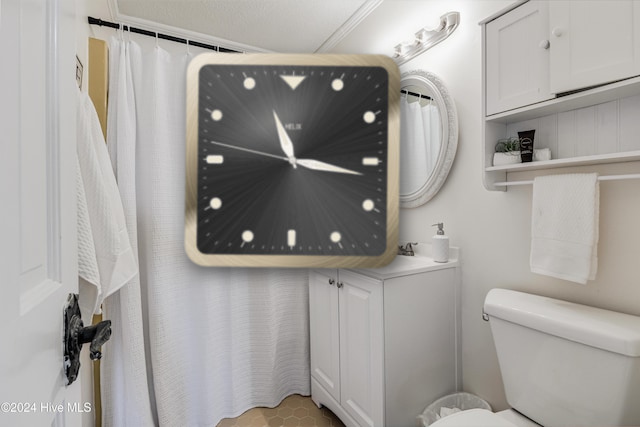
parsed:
11,16,47
